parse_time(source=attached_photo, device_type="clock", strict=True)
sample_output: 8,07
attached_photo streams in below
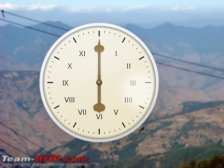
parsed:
6,00
